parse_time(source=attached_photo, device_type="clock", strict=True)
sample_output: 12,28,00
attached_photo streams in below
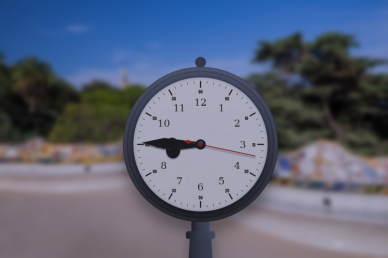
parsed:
8,45,17
